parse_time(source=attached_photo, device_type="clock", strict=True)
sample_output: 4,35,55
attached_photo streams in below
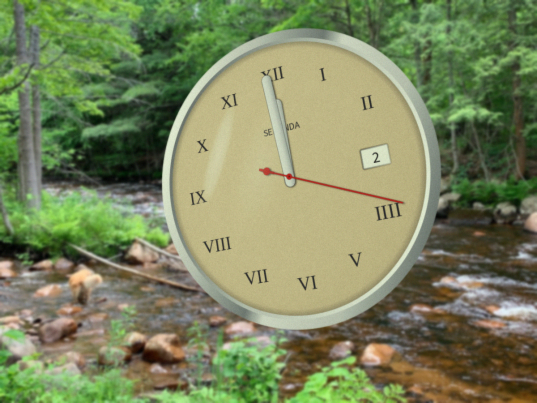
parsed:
11,59,19
